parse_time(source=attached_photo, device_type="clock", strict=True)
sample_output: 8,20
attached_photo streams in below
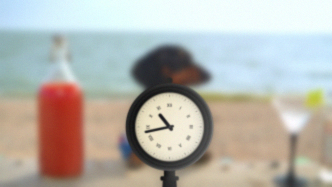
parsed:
10,43
